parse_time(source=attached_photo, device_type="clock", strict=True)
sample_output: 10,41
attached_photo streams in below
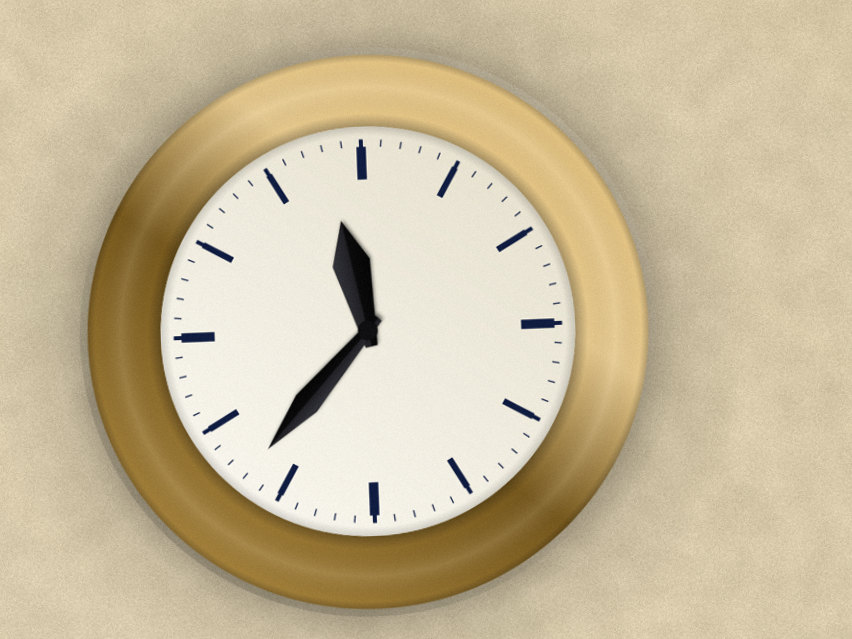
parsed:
11,37
